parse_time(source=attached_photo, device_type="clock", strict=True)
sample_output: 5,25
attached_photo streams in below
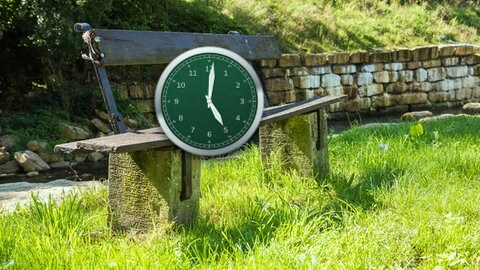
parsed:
5,01
